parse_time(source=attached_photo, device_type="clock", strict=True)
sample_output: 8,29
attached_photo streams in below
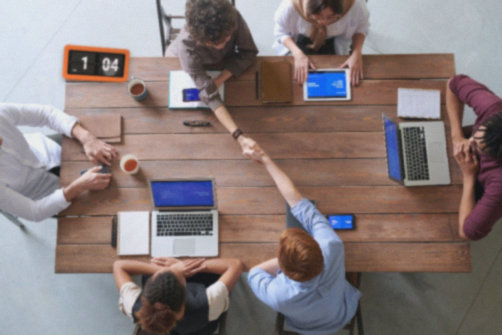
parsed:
1,04
